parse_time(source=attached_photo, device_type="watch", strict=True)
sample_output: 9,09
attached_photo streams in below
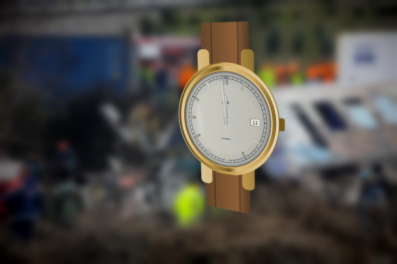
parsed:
11,59
